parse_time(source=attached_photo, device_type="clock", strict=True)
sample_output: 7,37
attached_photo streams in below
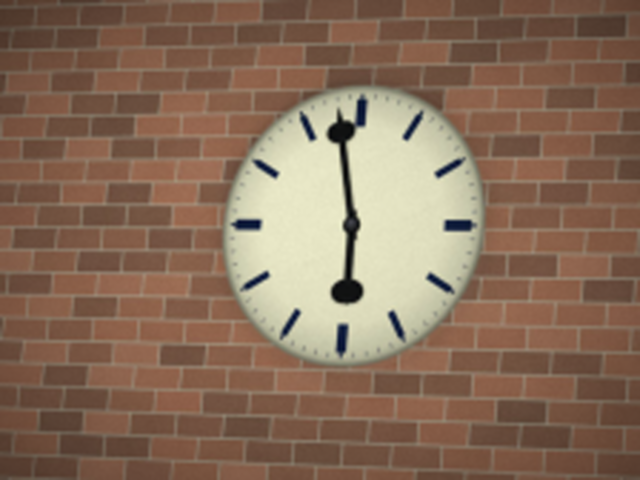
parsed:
5,58
